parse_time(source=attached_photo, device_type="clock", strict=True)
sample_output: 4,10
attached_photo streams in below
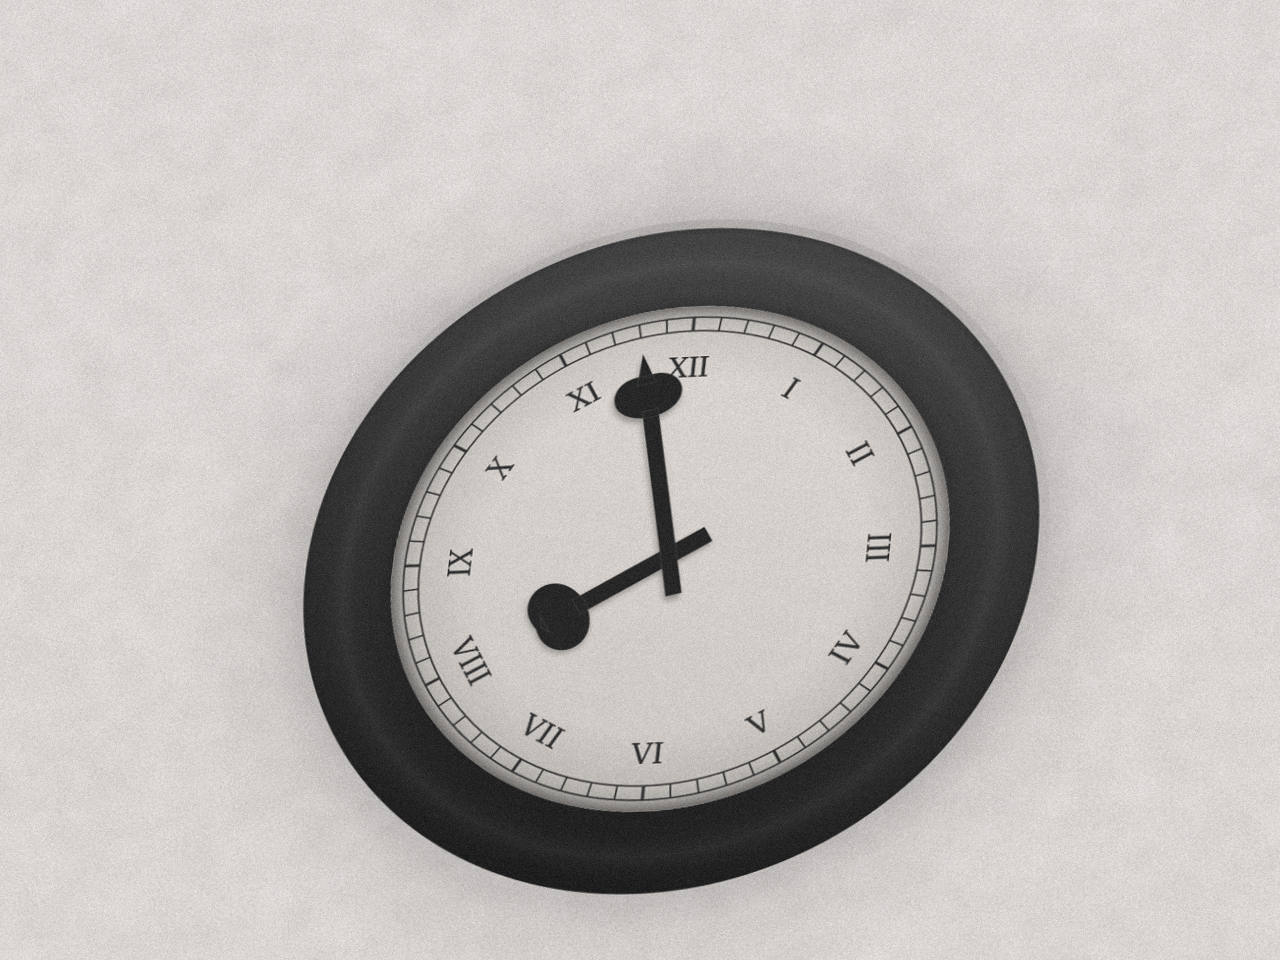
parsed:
7,58
